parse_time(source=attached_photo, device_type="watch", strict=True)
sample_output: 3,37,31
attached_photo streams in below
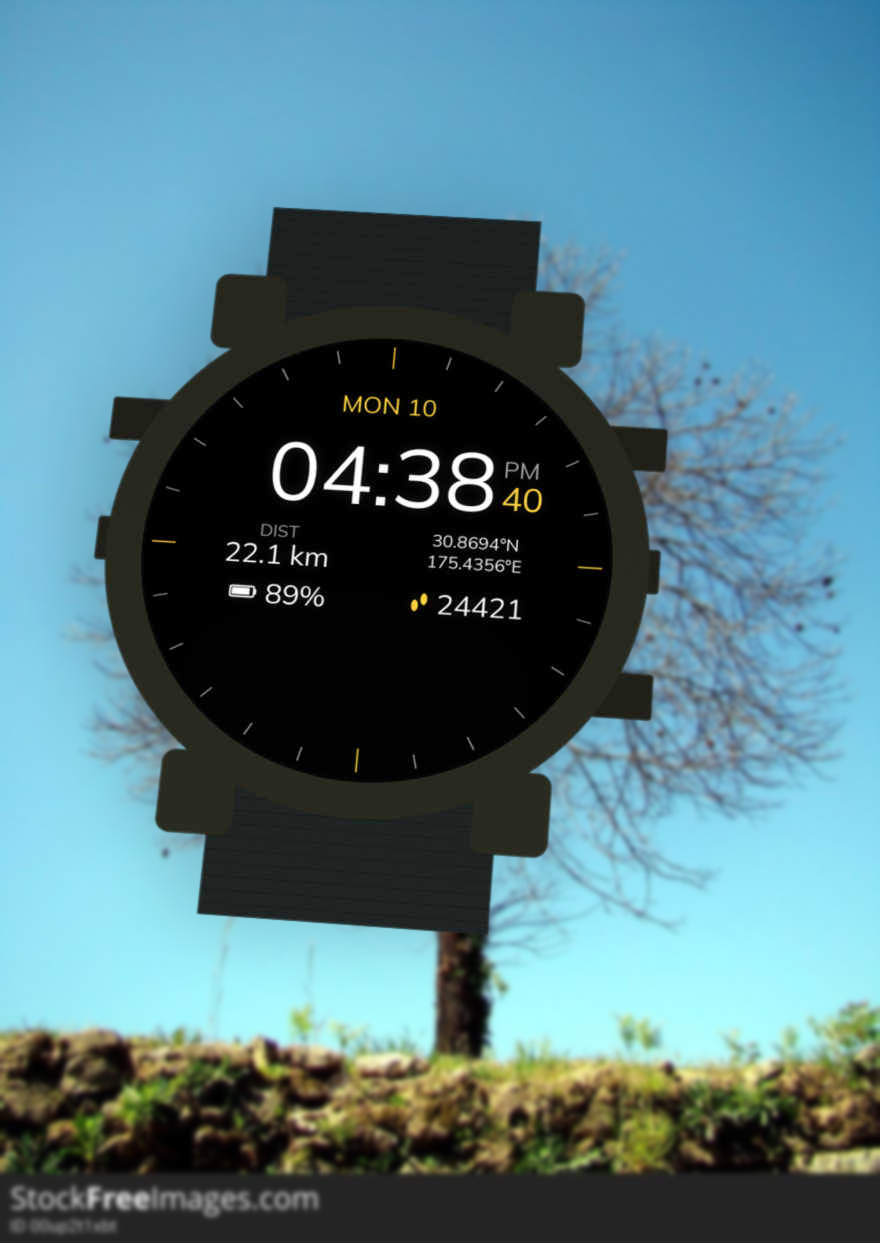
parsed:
4,38,40
